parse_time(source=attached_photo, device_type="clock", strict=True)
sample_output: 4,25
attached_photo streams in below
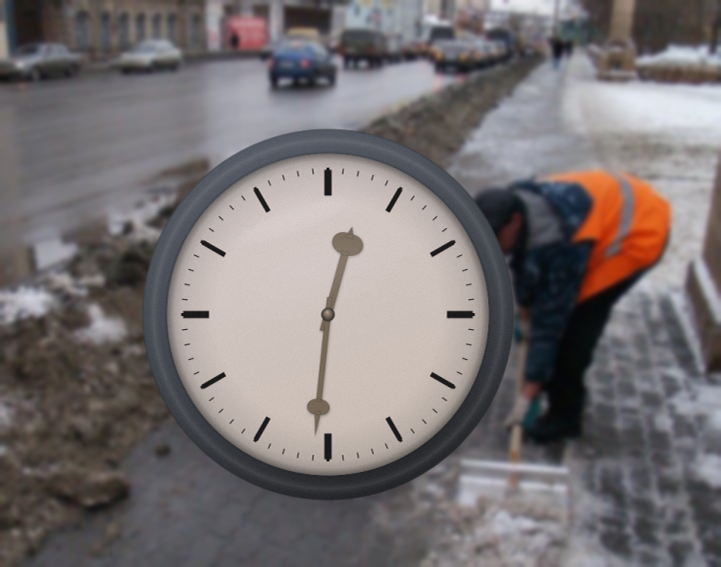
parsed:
12,31
